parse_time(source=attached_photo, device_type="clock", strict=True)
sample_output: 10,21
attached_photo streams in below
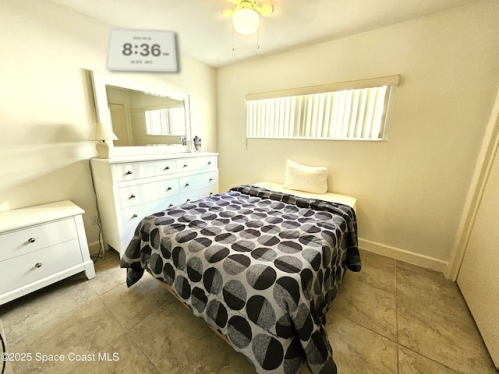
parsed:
8,36
